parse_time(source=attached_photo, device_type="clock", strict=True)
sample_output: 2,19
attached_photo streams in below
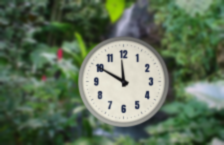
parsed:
11,50
